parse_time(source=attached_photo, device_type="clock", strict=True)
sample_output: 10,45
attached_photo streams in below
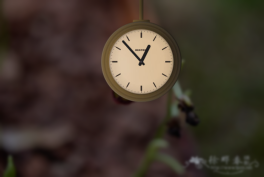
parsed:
12,53
